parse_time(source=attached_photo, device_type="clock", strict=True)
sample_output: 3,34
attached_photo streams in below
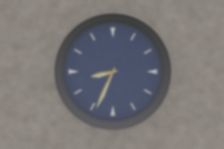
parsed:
8,34
